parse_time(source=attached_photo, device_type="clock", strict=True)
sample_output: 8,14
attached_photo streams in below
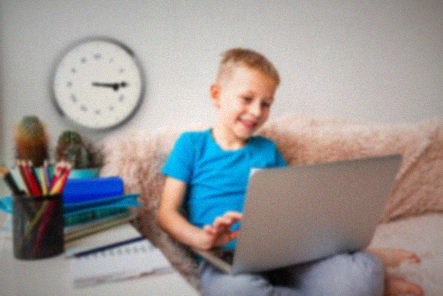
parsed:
3,15
